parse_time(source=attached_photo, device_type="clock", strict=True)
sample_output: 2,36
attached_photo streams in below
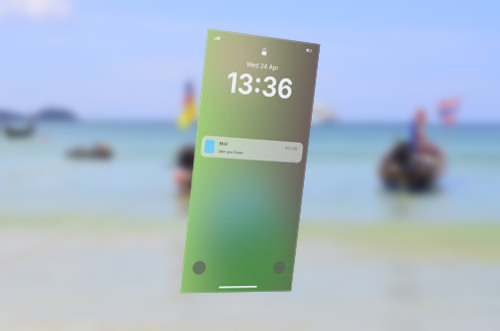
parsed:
13,36
